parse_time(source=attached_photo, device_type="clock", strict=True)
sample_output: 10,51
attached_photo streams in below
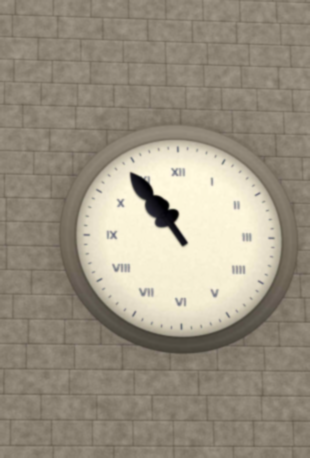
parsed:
10,54
